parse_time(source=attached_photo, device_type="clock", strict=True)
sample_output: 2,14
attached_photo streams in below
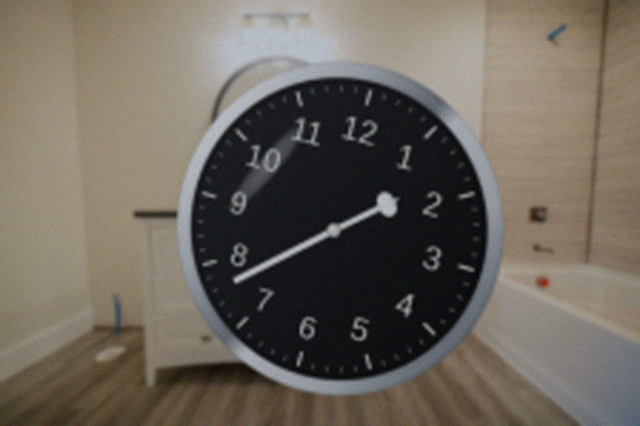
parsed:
1,38
